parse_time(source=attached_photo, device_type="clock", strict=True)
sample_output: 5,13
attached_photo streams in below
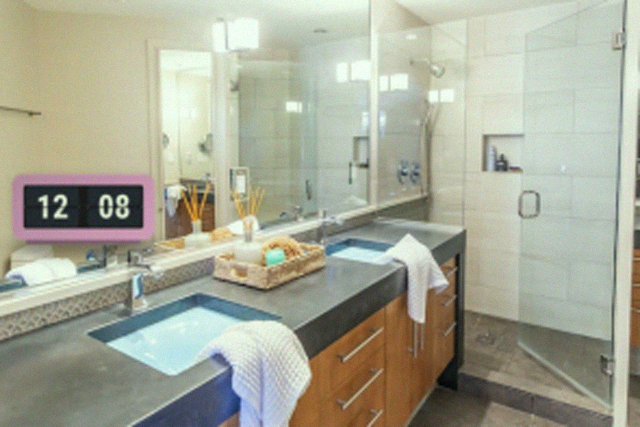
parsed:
12,08
